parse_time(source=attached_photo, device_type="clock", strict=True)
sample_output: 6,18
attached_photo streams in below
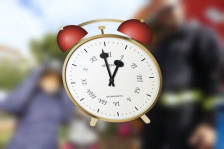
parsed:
12,59
